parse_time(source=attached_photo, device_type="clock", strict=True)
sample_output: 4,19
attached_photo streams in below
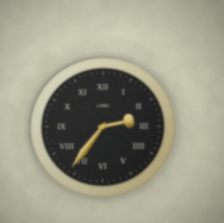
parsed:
2,36
